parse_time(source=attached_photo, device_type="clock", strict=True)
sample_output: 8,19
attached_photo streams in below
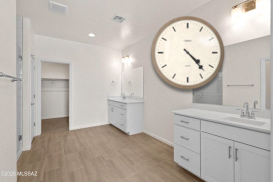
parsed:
4,23
